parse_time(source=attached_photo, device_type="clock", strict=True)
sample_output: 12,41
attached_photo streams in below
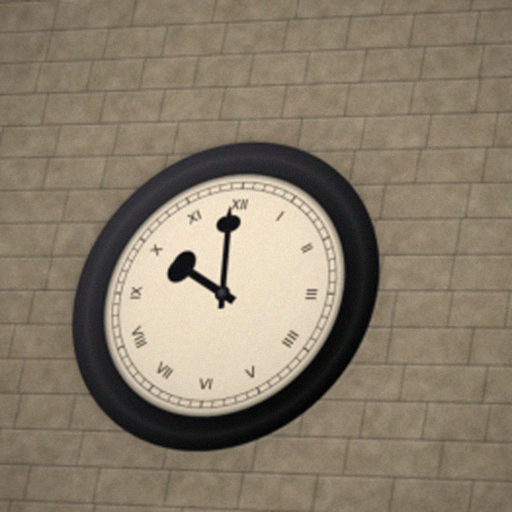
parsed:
9,59
